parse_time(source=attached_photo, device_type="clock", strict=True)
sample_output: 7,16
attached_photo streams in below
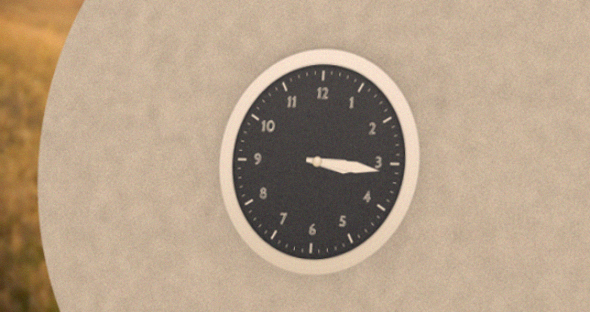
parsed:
3,16
